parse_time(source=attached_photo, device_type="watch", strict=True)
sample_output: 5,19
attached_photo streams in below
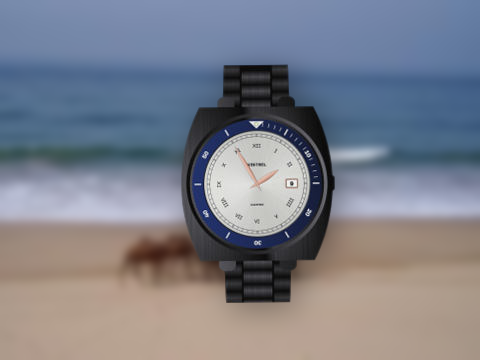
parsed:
1,55
